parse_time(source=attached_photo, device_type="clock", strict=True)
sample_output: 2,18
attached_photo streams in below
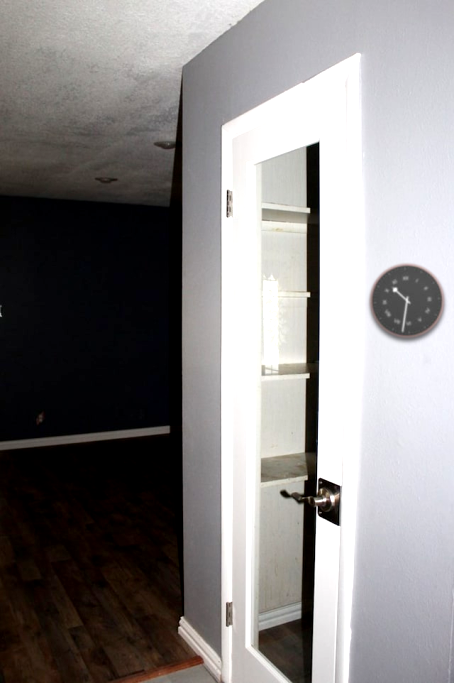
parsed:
10,32
